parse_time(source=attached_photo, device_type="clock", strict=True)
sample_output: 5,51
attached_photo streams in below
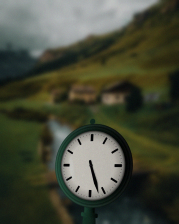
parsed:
5,27
